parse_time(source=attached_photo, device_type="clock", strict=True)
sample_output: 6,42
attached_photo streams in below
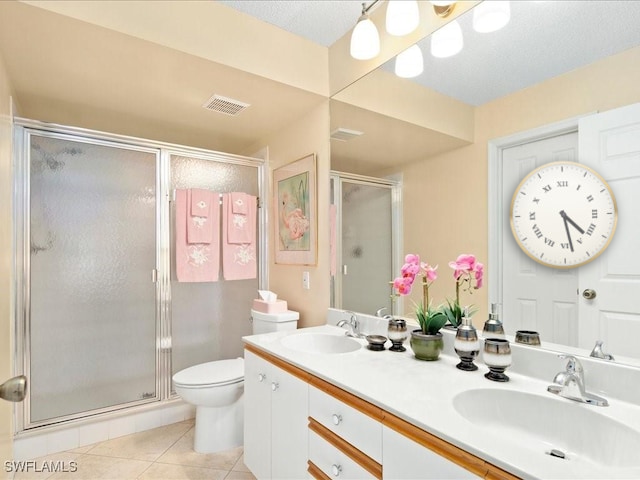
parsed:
4,28
